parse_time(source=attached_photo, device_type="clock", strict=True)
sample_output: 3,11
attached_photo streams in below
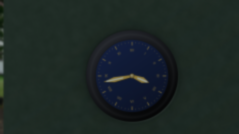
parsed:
3,43
